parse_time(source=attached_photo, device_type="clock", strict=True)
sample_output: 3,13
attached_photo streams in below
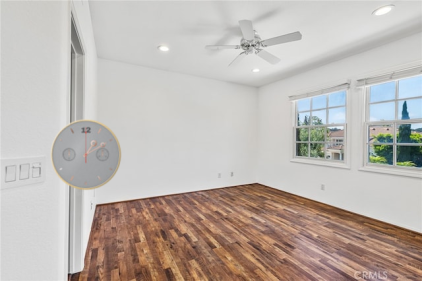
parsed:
1,10
